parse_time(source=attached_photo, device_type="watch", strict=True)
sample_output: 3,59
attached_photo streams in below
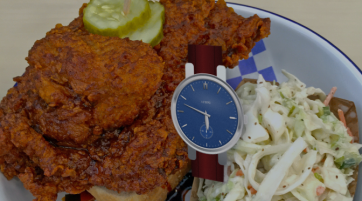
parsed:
5,48
